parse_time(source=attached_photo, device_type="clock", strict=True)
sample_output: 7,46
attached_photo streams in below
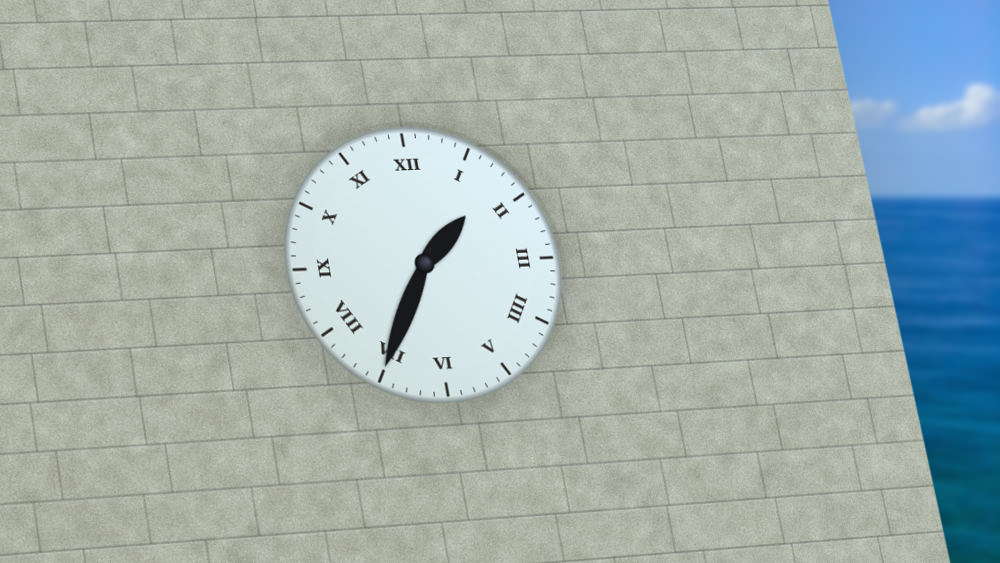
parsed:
1,35
